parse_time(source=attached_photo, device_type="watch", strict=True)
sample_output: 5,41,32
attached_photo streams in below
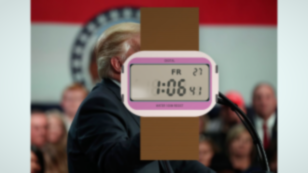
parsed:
1,06,41
